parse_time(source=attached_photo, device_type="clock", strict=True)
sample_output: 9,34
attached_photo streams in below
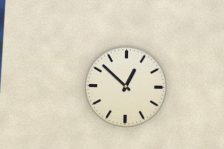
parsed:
12,52
